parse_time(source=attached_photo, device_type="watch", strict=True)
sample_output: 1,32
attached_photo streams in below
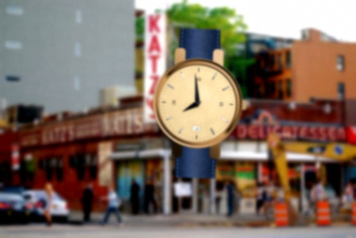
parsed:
7,59
